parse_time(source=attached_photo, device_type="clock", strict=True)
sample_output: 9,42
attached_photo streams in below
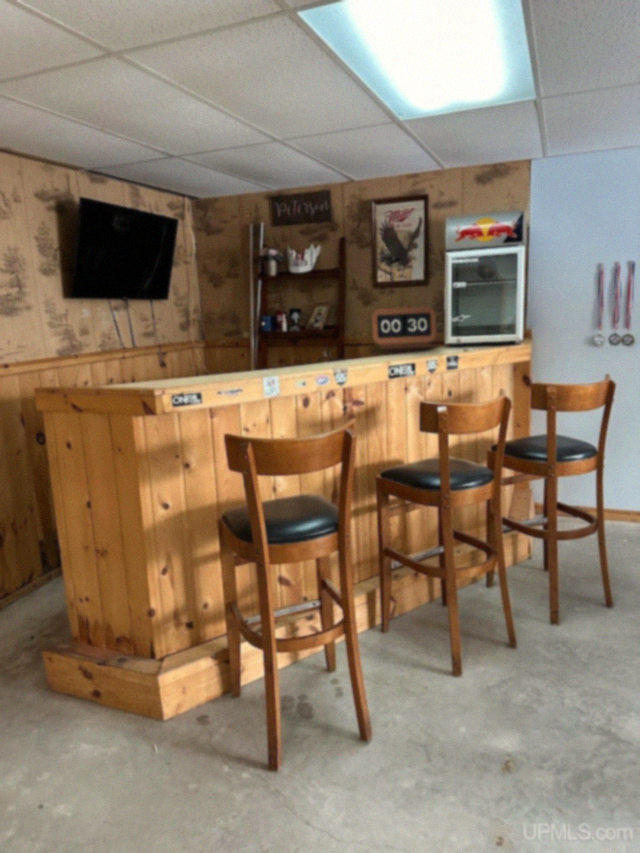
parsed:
0,30
